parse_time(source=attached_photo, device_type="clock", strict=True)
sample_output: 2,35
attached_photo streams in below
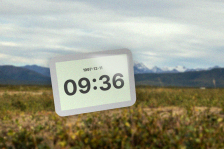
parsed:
9,36
